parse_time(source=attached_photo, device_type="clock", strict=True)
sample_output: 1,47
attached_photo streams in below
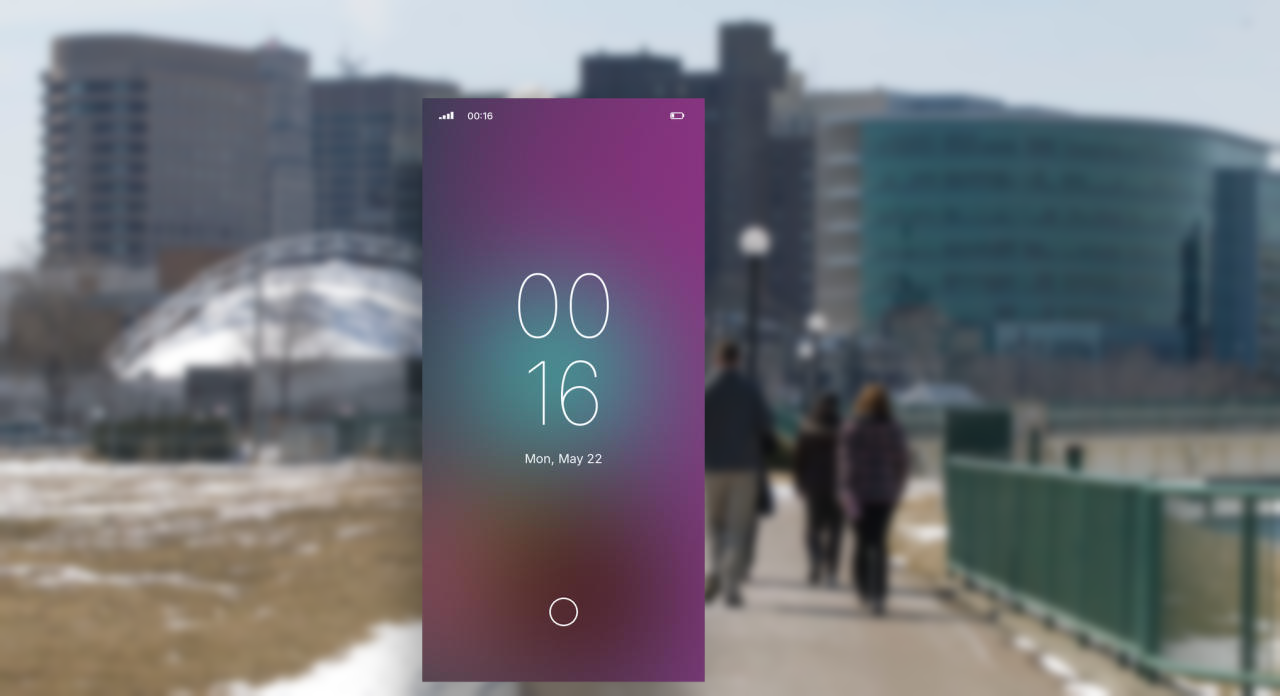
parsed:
0,16
